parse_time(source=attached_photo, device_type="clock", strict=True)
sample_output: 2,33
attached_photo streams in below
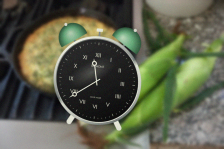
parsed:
11,39
